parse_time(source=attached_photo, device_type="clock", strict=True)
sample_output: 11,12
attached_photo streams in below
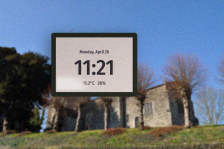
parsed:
11,21
